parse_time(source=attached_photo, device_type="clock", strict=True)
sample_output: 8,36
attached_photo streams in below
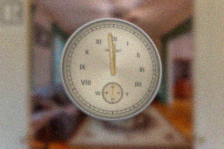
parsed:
11,59
